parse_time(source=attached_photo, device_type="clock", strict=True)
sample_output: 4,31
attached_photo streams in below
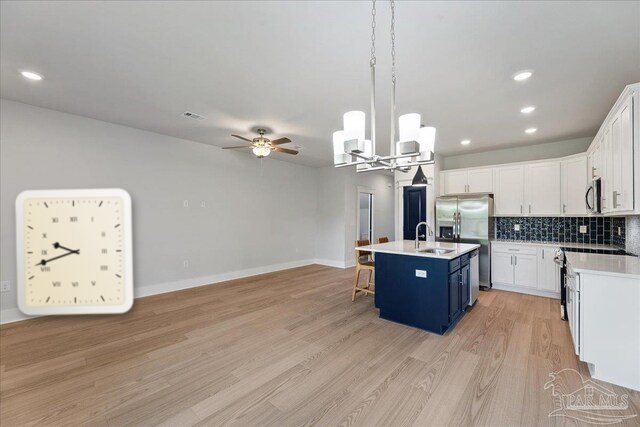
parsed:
9,42
